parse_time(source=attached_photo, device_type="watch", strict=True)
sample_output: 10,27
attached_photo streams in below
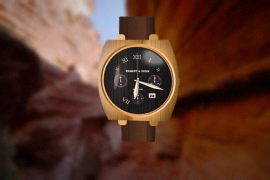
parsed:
6,18
